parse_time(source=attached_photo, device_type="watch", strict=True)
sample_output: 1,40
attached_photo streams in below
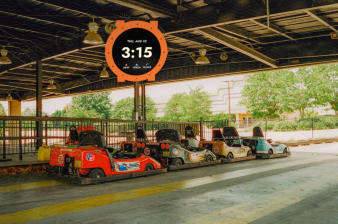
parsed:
3,15
